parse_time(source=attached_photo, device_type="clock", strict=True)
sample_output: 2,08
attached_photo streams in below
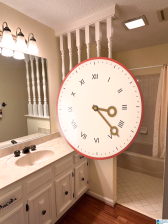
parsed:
3,23
